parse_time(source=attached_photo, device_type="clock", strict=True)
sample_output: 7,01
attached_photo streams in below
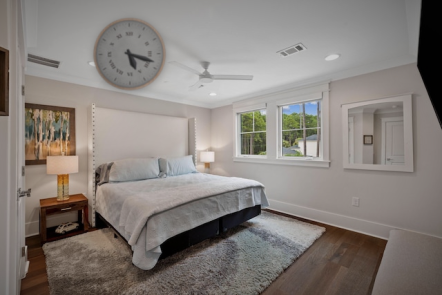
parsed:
5,18
